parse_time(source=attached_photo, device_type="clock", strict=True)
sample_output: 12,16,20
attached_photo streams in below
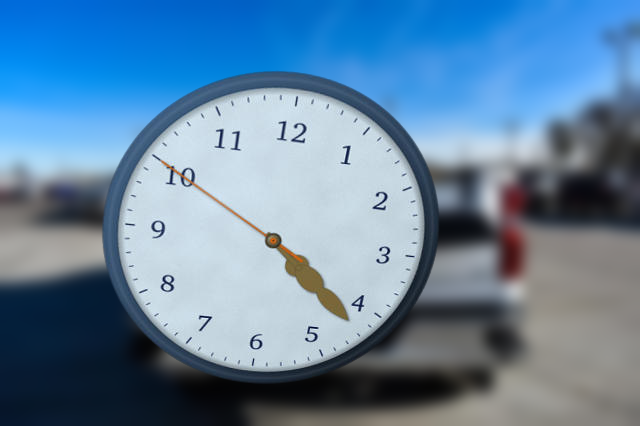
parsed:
4,21,50
